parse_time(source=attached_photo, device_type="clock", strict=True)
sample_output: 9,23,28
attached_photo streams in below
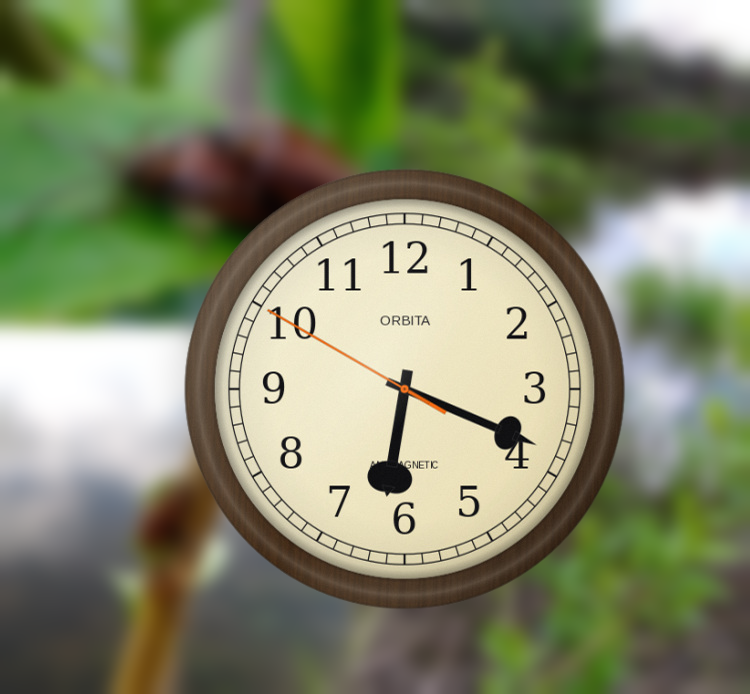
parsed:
6,18,50
